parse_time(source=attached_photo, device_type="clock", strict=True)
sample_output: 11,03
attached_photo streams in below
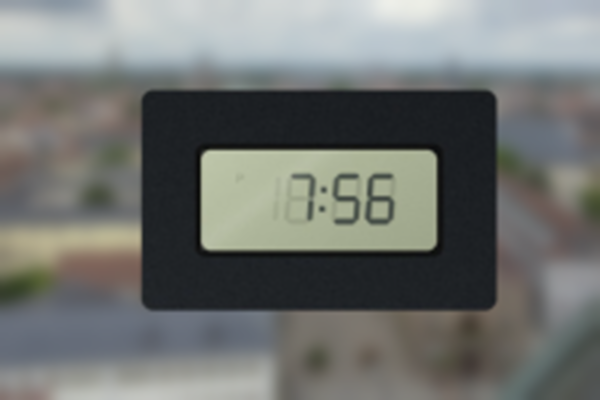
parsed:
7,56
